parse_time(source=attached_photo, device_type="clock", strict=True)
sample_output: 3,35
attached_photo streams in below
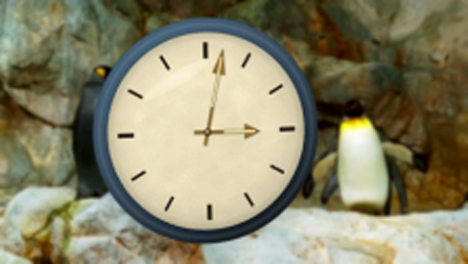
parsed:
3,02
